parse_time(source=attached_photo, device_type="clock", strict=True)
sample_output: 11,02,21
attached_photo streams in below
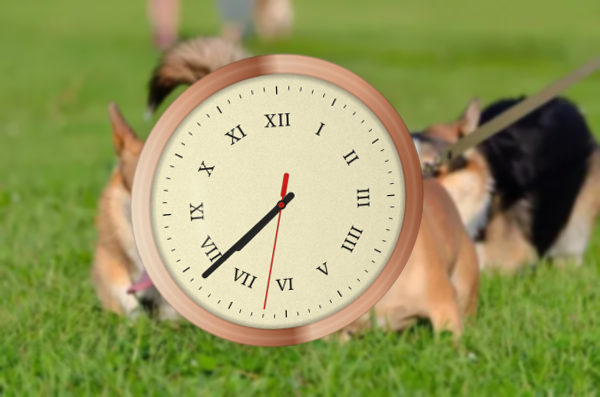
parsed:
7,38,32
